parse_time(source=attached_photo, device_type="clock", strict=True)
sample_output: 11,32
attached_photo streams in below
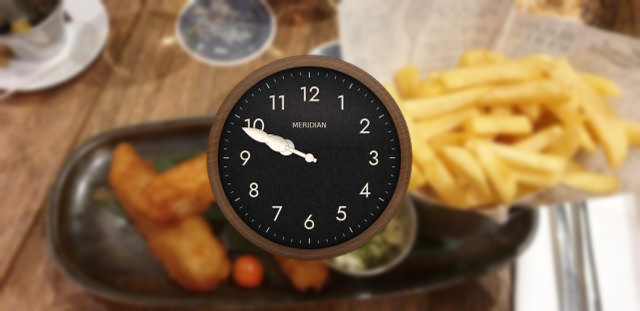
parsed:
9,49
